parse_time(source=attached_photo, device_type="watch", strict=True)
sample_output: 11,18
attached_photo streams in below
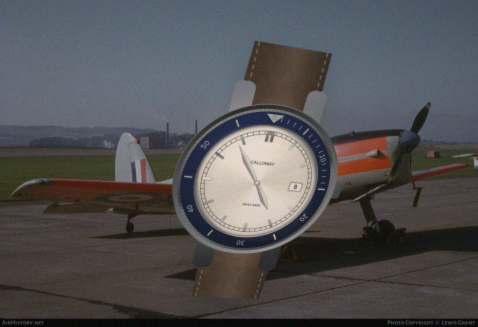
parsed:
4,54
